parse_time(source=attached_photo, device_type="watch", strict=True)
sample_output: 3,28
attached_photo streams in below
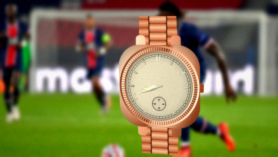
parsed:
8,42
